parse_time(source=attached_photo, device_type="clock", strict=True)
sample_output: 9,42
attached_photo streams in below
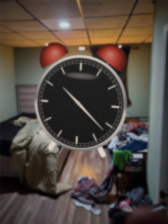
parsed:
10,22
